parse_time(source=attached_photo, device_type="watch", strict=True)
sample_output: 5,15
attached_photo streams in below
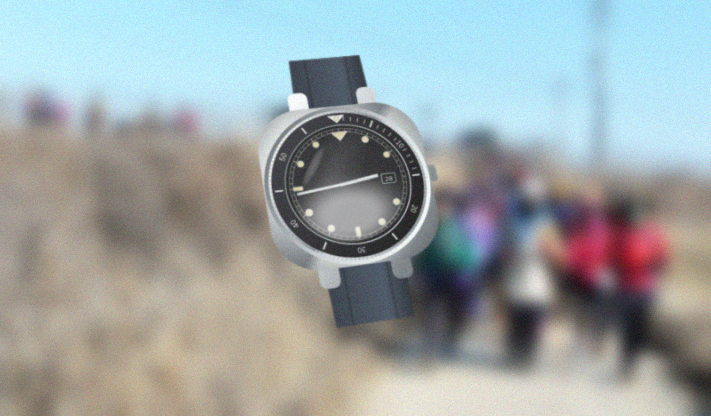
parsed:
2,44
